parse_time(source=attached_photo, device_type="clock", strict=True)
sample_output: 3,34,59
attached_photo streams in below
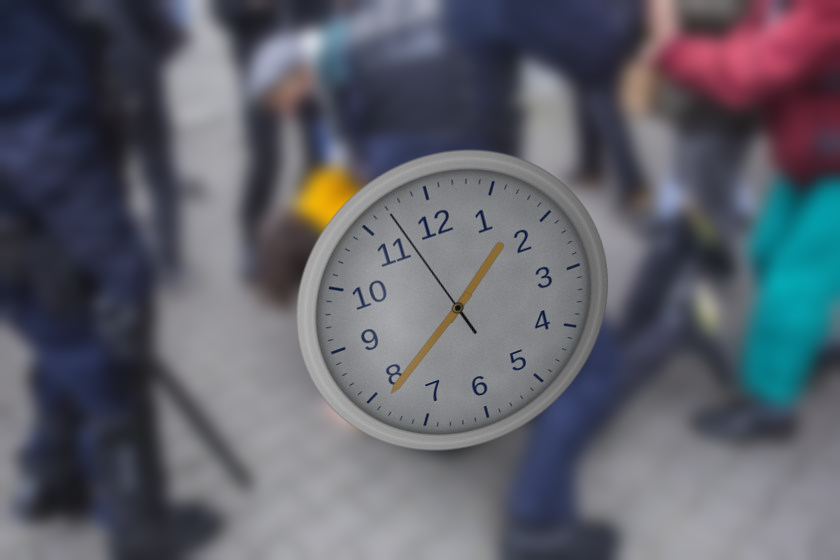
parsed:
1,38,57
